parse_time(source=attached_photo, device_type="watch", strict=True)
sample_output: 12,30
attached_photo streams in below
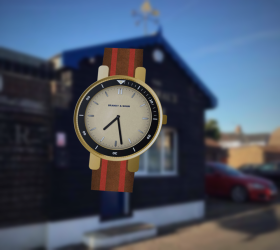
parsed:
7,28
